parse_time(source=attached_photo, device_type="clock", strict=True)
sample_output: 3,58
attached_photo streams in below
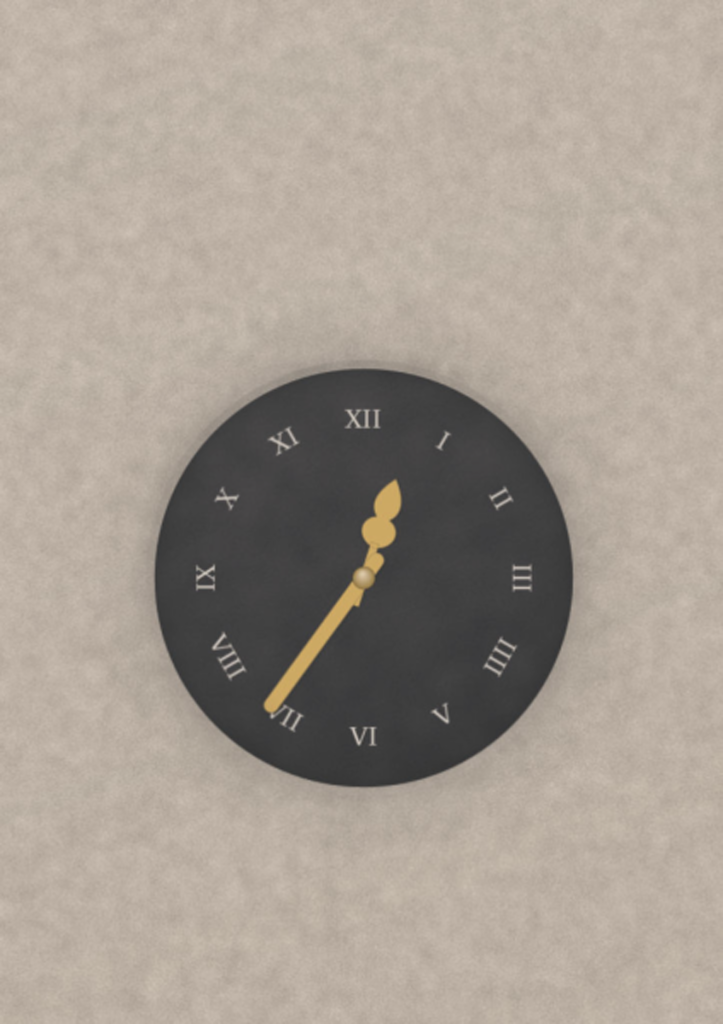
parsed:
12,36
